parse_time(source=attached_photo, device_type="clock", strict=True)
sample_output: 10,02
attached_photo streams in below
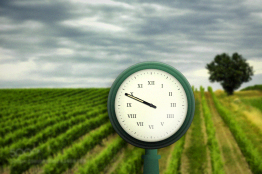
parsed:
9,49
